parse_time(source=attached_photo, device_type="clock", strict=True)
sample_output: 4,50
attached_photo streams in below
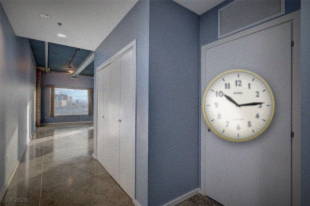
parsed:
10,14
